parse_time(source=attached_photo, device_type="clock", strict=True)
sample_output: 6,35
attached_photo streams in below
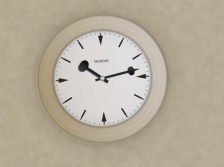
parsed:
10,13
